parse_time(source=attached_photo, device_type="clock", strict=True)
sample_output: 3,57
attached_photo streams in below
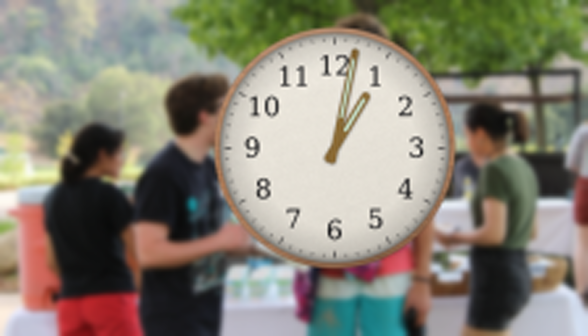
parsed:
1,02
